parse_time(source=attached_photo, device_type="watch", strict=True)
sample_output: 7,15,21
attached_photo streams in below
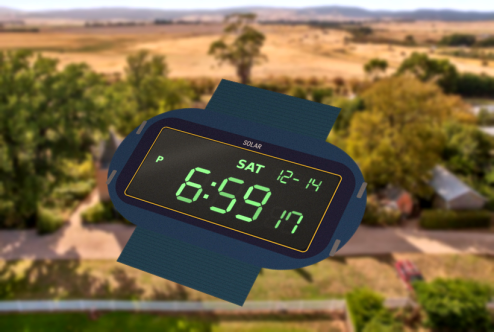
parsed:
6,59,17
